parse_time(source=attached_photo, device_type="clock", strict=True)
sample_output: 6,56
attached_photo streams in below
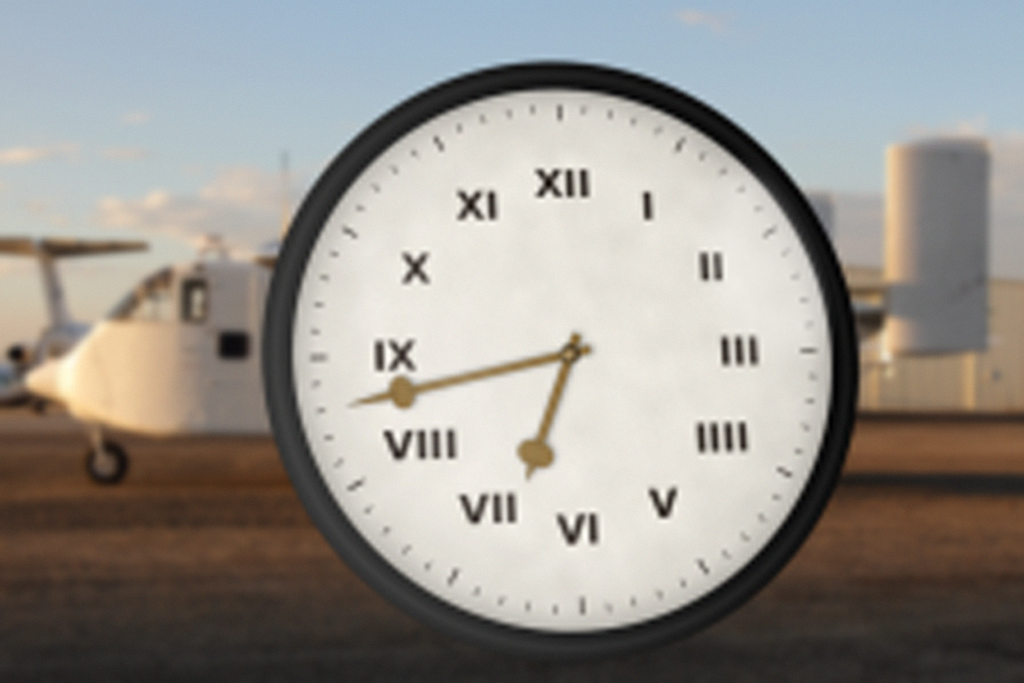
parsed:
6,43
